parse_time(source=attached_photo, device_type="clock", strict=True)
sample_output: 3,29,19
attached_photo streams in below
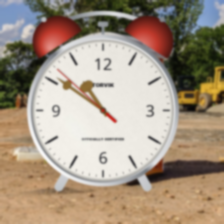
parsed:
10,50,52
